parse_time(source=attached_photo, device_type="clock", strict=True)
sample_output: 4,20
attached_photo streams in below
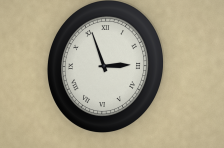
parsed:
2,56
